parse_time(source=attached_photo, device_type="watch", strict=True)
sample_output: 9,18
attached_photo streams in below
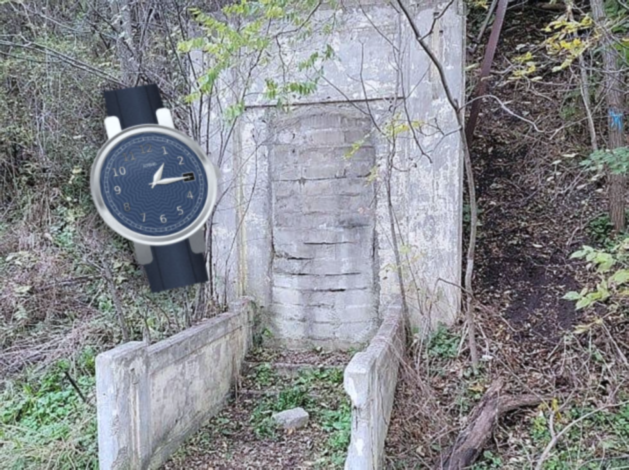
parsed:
1,15
